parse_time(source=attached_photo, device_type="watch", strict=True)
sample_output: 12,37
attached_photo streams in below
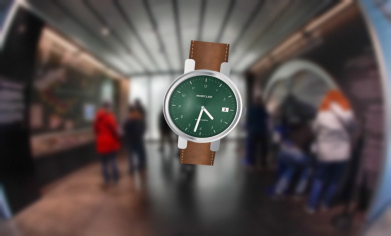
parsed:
4,32
